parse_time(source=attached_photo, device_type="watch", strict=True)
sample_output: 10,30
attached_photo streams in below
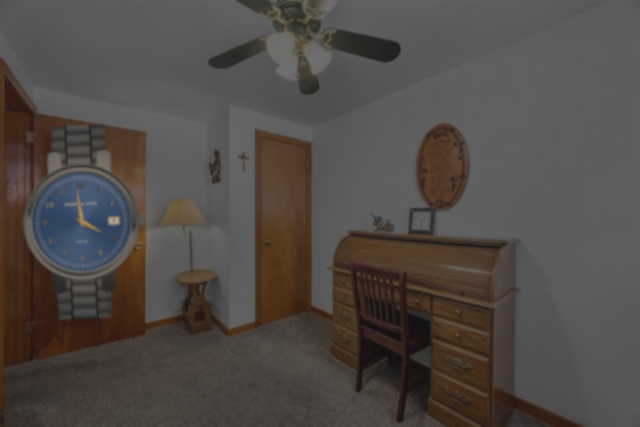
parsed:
3,59
